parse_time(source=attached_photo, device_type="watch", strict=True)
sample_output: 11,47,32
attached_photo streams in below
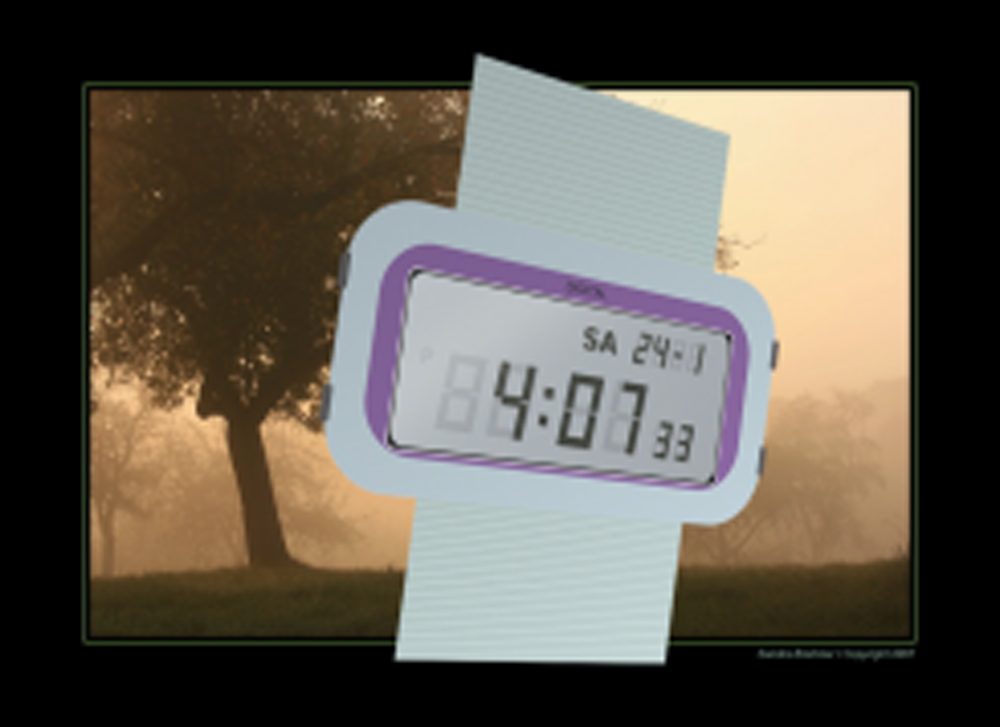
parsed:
4,07,33
